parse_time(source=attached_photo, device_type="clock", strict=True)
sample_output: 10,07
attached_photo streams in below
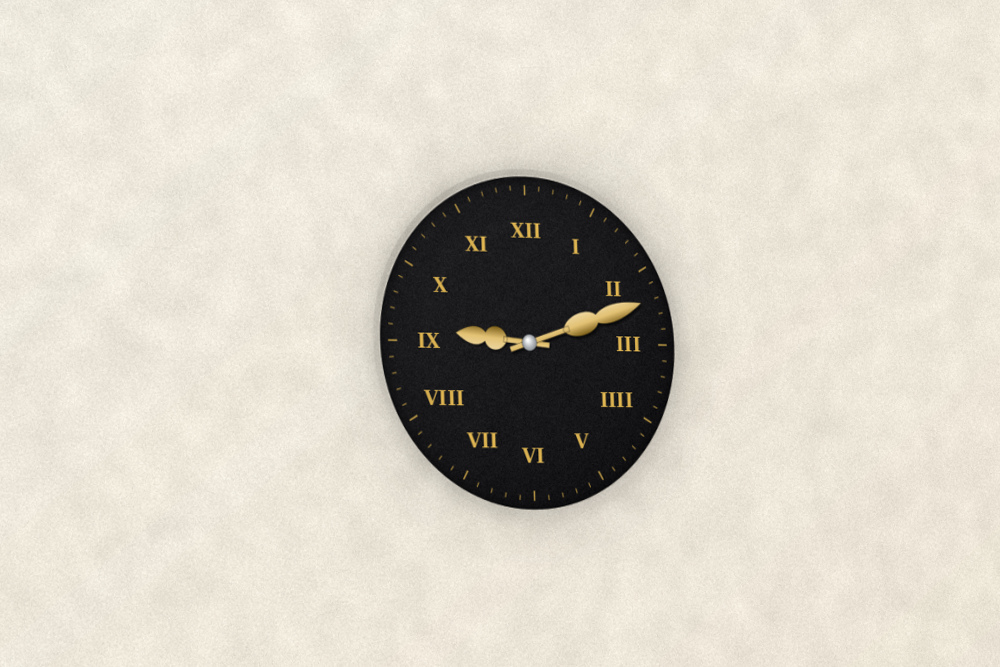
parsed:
9,12
